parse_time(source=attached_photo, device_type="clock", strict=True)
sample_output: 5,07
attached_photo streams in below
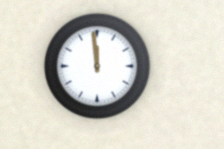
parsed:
11,59
